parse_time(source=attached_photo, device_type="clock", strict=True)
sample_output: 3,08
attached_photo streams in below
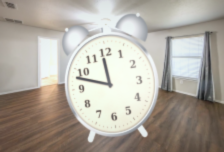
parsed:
11,48
